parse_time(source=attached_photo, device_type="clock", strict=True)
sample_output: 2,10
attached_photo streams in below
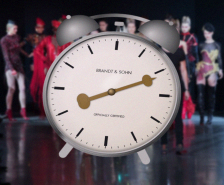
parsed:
8,11
